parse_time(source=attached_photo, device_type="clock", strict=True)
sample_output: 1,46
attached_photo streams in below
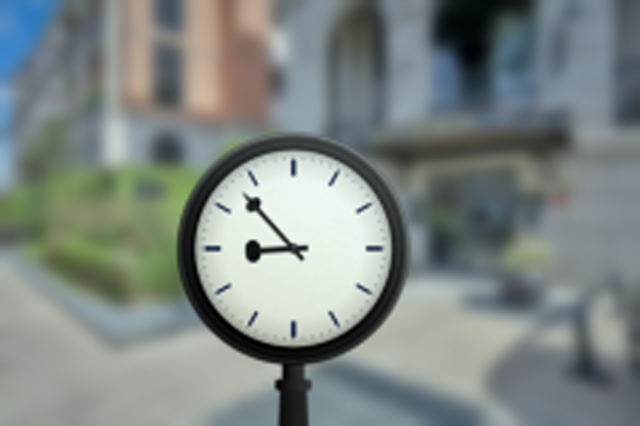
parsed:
8,53
